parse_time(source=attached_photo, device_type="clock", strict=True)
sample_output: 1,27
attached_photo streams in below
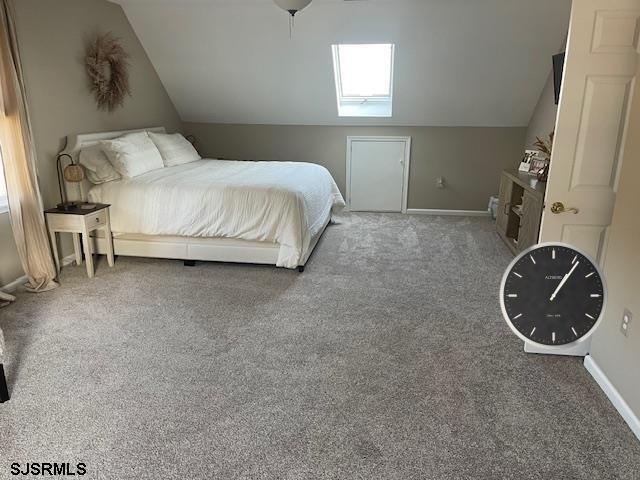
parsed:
1,06
